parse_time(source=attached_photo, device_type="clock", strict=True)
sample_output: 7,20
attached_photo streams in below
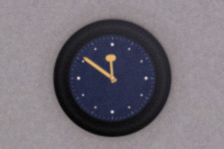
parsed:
11,51
